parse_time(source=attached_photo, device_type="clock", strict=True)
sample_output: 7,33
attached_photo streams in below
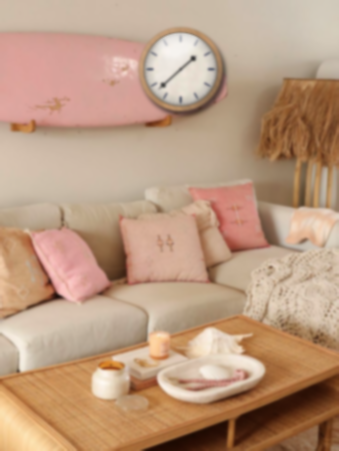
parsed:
1,38
